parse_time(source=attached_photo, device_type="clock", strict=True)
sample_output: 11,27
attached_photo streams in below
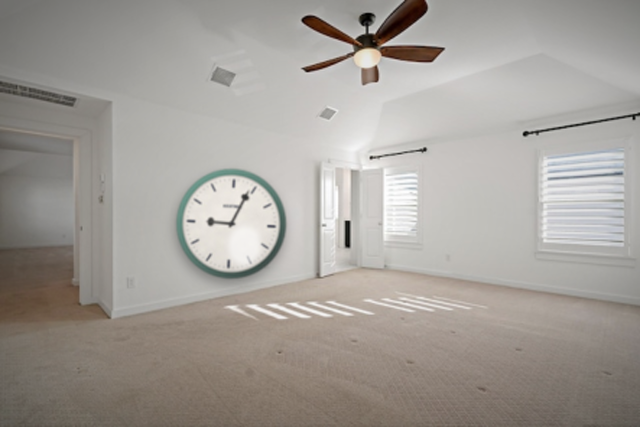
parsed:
9,04
